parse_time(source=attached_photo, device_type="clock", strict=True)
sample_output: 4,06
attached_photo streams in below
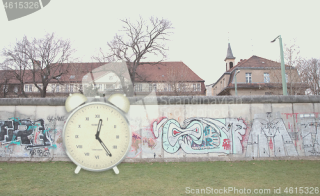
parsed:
12,24
